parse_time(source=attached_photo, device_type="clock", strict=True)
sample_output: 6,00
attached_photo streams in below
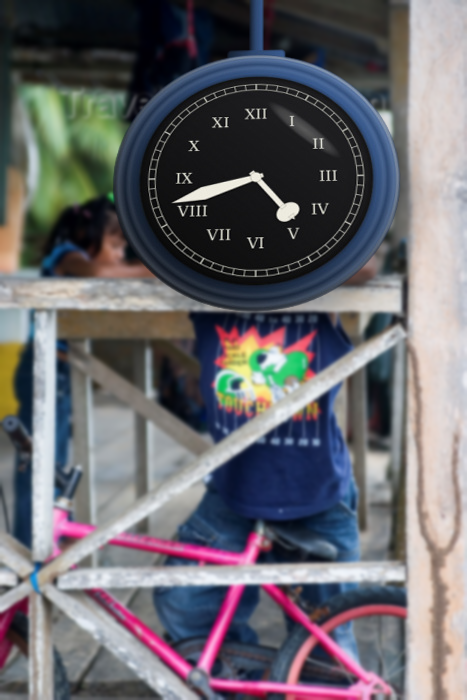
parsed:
4,42
